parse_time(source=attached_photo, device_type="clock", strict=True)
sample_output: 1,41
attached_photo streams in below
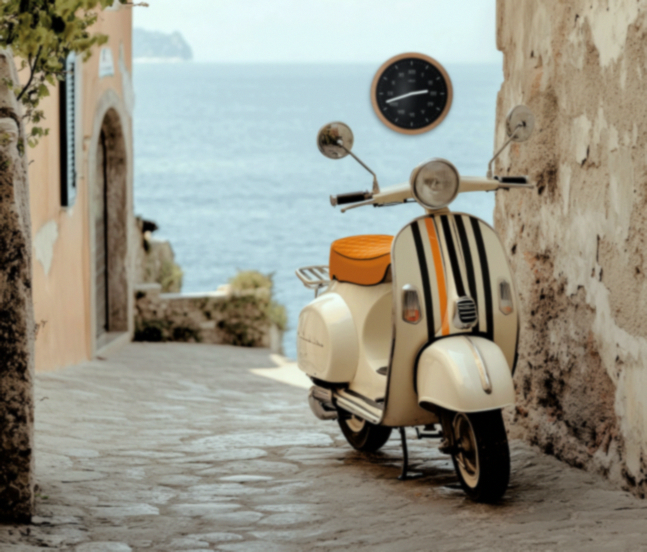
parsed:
2,42
